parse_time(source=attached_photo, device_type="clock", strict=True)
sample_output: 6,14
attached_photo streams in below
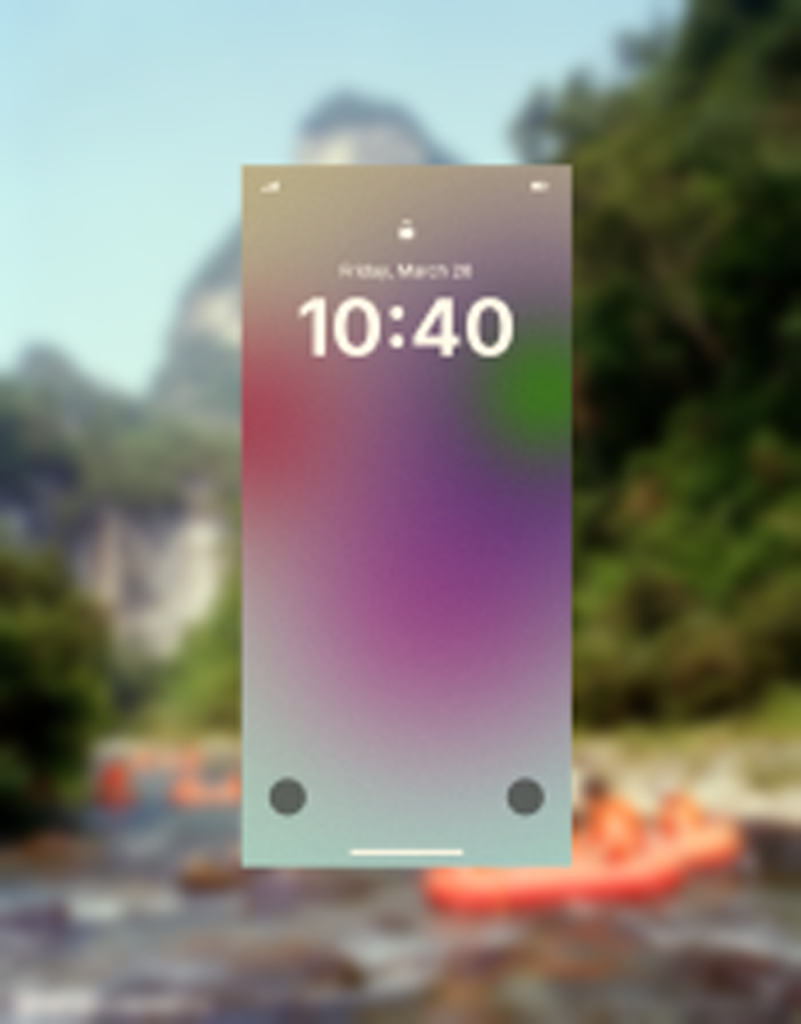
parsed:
10,40
